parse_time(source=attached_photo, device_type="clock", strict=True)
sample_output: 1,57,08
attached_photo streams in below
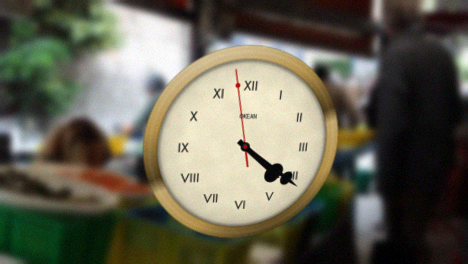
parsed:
4,20,58
